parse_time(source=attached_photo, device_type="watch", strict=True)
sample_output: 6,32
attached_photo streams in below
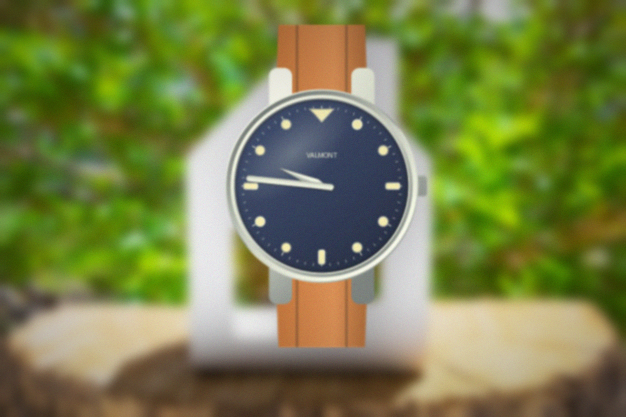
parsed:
9,46
